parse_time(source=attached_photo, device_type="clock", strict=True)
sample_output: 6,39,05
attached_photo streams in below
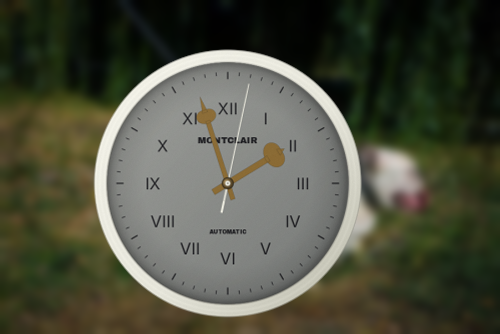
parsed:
1,57,02
